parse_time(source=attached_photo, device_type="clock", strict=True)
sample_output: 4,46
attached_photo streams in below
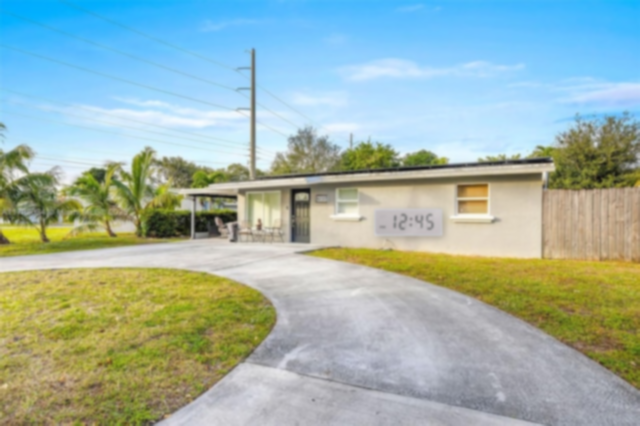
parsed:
12,45
